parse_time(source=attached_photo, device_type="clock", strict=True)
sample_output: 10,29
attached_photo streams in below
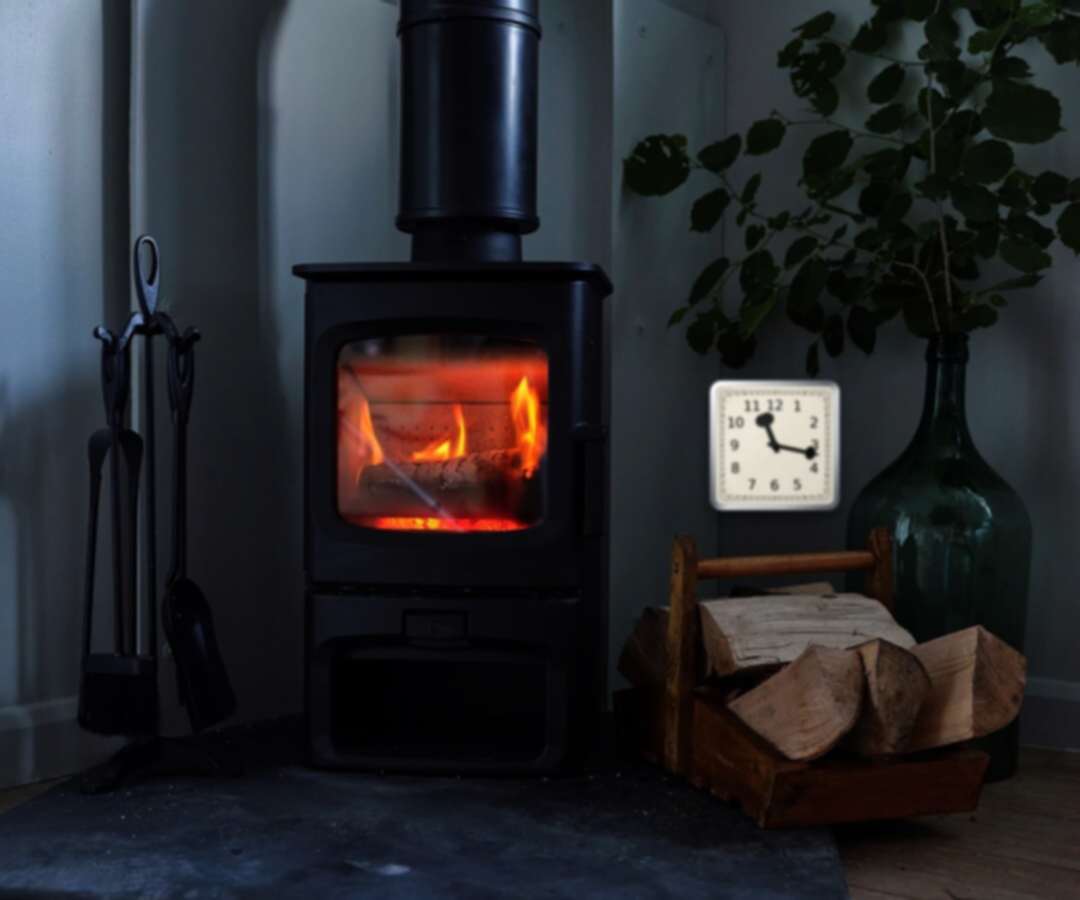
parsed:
11,17
